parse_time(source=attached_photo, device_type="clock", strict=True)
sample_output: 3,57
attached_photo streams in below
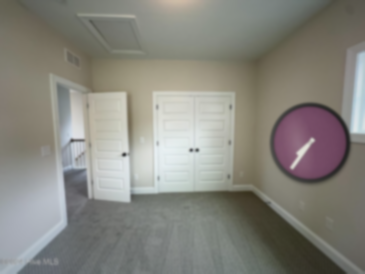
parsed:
7,36
